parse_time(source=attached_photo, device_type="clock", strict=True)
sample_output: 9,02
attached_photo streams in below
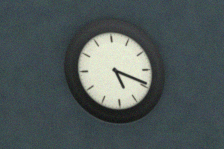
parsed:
5,19
